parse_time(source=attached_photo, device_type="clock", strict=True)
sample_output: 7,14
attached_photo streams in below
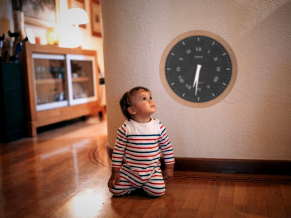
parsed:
6,31
